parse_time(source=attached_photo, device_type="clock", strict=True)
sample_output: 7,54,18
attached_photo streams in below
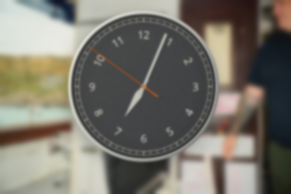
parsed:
7,03,51
